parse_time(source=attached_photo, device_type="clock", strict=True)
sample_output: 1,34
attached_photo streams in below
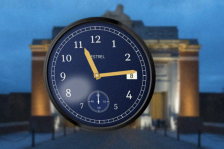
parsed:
11,14
